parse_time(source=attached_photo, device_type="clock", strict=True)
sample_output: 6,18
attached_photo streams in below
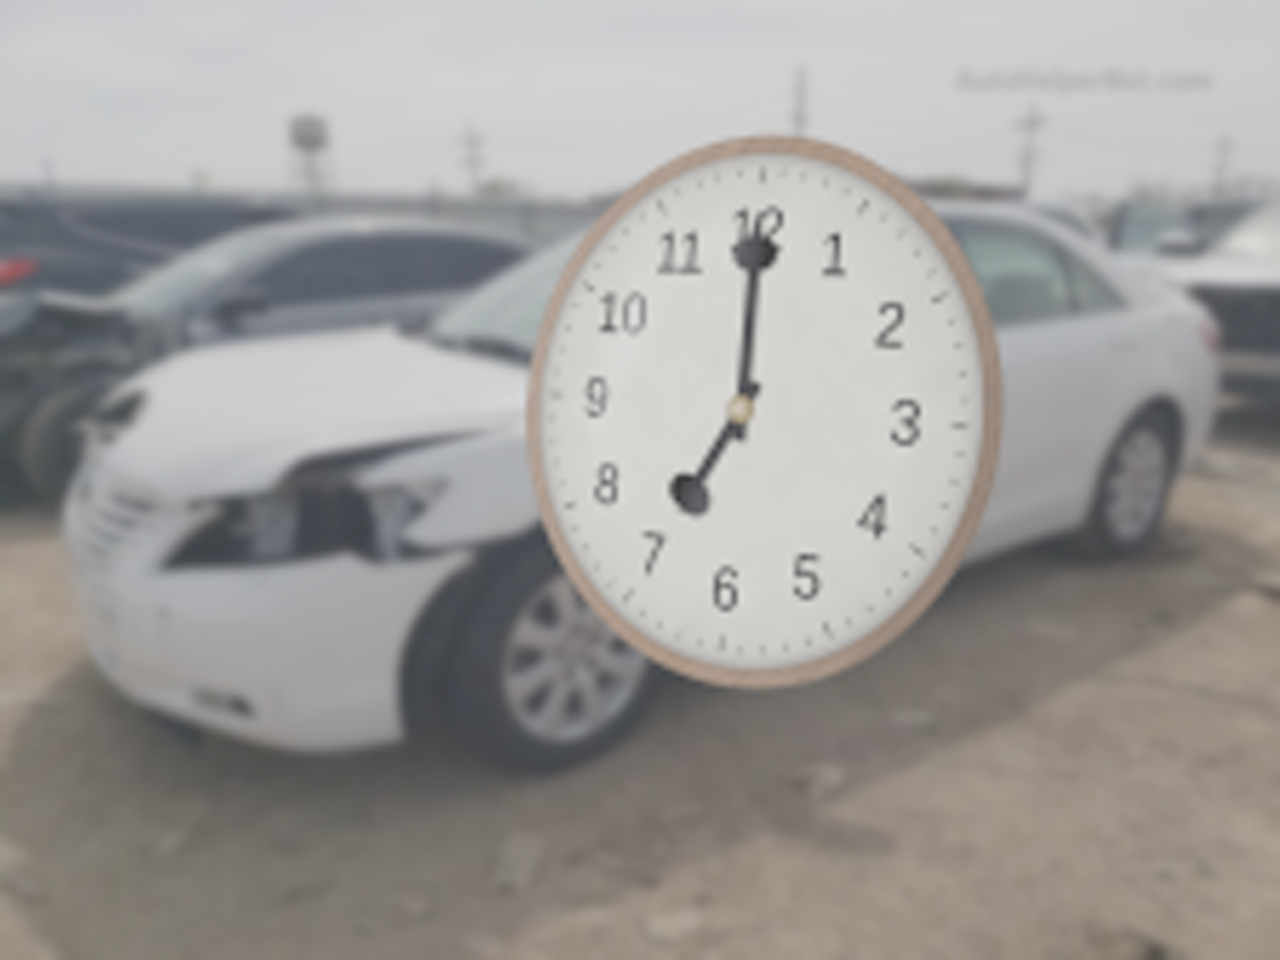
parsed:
7,00
